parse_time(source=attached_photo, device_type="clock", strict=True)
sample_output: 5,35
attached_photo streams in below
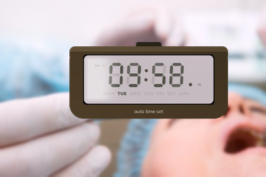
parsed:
9,58
